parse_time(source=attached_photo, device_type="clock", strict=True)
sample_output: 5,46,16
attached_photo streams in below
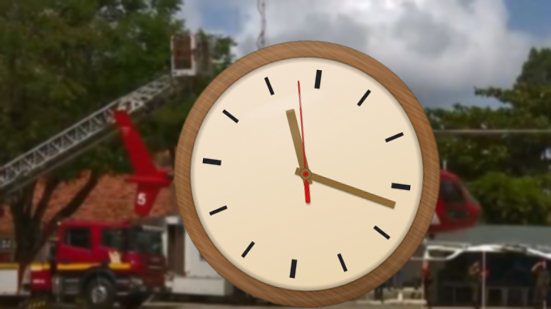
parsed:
11,16,58
